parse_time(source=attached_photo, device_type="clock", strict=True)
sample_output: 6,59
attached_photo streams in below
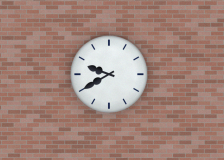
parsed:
9,40
